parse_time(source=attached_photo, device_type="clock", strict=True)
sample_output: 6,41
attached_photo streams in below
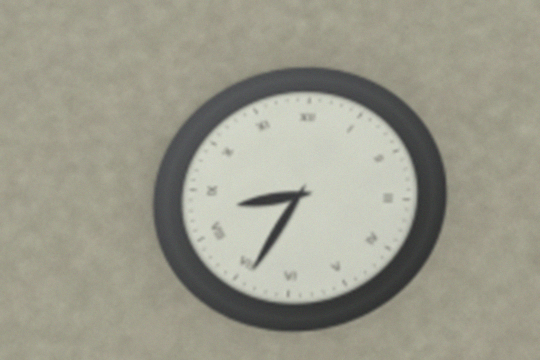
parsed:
8,34
